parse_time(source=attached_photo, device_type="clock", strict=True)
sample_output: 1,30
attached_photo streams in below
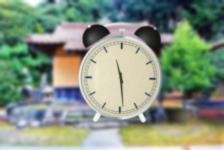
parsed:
11,29
